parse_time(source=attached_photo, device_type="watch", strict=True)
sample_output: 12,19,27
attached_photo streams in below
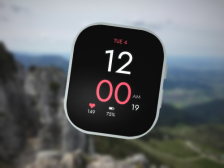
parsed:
12,00,19
